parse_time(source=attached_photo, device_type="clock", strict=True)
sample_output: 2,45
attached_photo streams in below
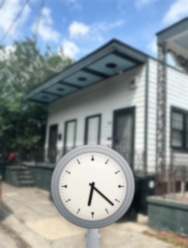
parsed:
6,22
